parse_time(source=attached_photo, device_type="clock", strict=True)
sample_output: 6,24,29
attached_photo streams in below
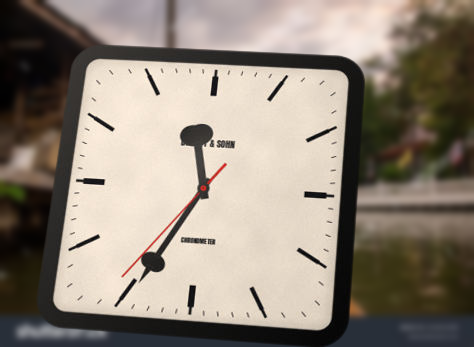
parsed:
11,34,36
